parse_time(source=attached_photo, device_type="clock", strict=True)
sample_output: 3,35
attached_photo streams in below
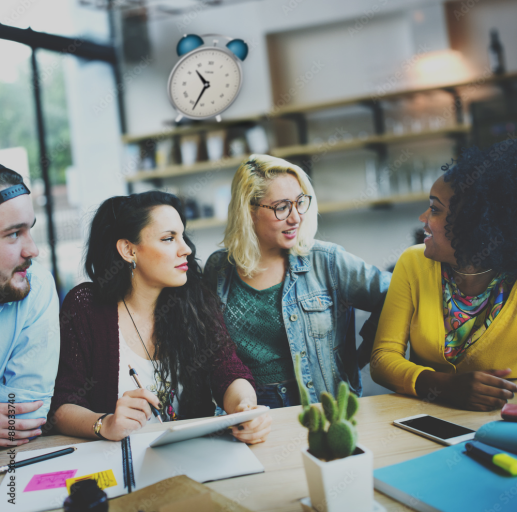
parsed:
10,33
